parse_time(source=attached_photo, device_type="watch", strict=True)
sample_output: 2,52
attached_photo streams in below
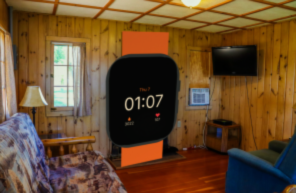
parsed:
1,07
